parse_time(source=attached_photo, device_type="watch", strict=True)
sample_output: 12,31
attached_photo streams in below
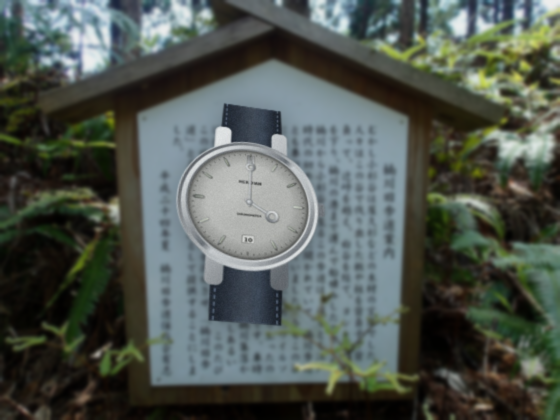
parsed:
4,00
